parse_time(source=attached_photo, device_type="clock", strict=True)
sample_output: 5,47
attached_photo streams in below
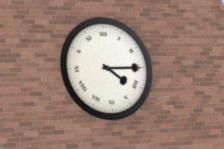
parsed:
4,15
